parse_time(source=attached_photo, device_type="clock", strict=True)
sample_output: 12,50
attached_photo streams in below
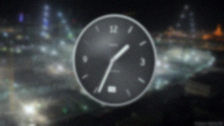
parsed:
1,34
